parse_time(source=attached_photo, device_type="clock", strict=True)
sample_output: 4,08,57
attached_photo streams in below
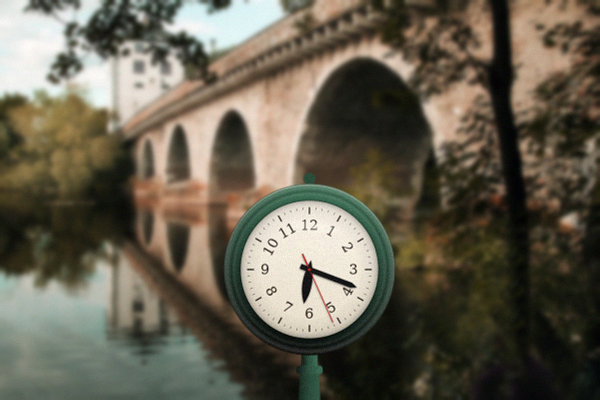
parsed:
6,18,26
